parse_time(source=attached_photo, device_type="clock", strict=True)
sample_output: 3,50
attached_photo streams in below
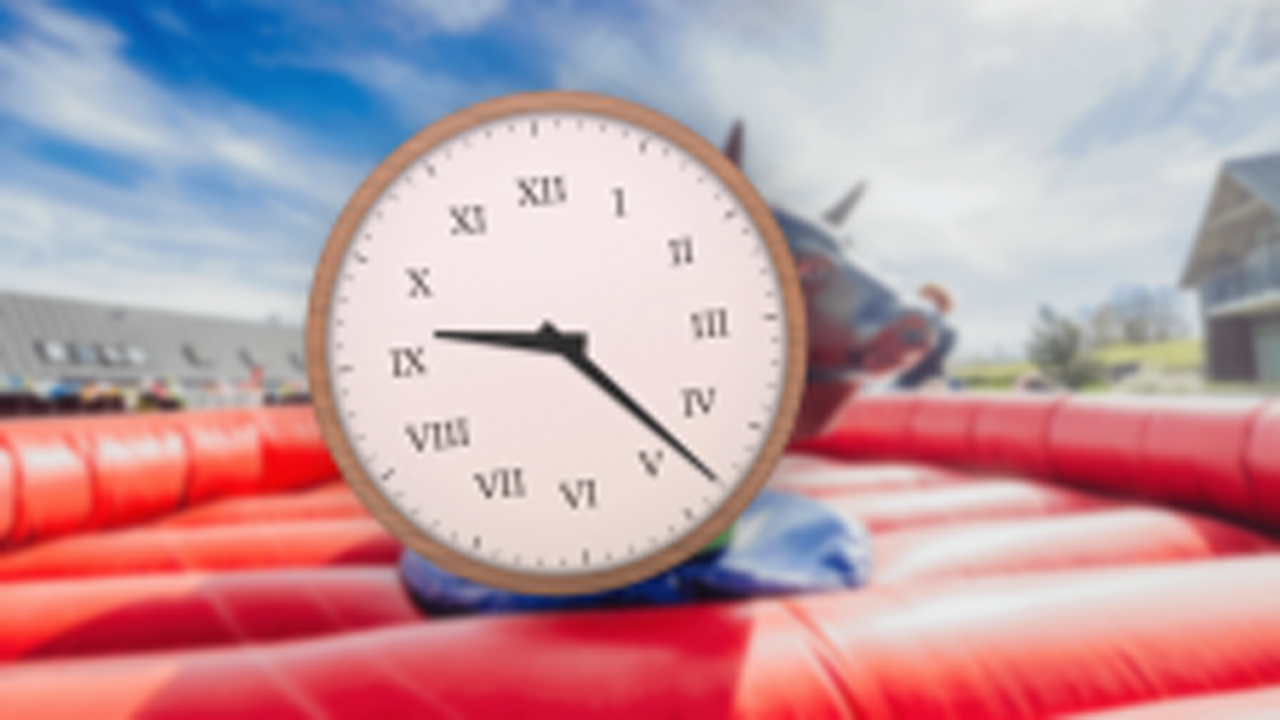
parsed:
9,23
